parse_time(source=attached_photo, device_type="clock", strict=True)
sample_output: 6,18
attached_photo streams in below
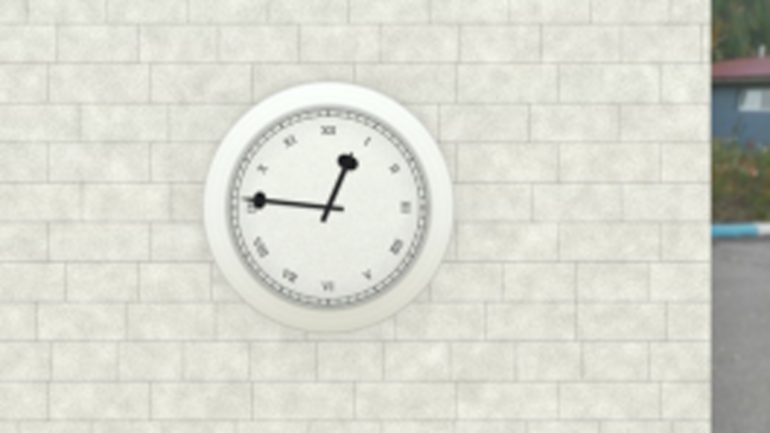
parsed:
12,46
